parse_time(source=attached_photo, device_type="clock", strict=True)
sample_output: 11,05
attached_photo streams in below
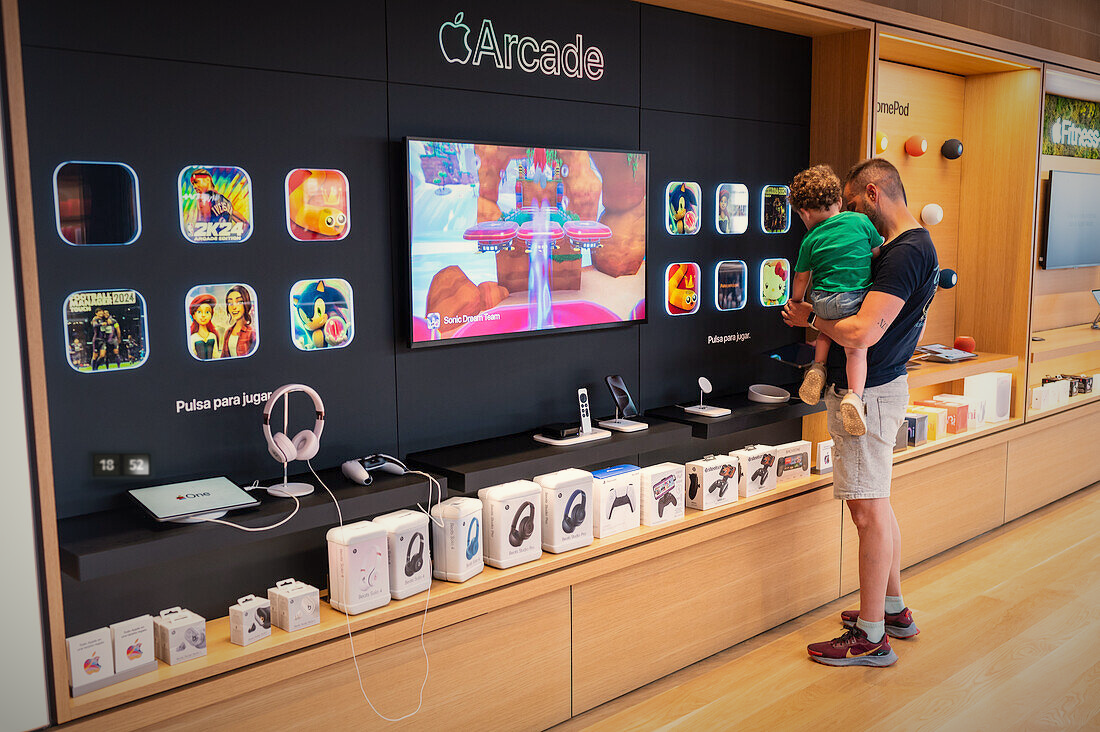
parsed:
18,52
